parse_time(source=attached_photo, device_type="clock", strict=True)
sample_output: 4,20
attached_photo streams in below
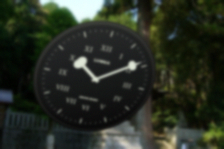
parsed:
10,09
